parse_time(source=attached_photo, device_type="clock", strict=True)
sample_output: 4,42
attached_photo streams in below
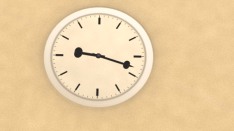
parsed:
9,18
